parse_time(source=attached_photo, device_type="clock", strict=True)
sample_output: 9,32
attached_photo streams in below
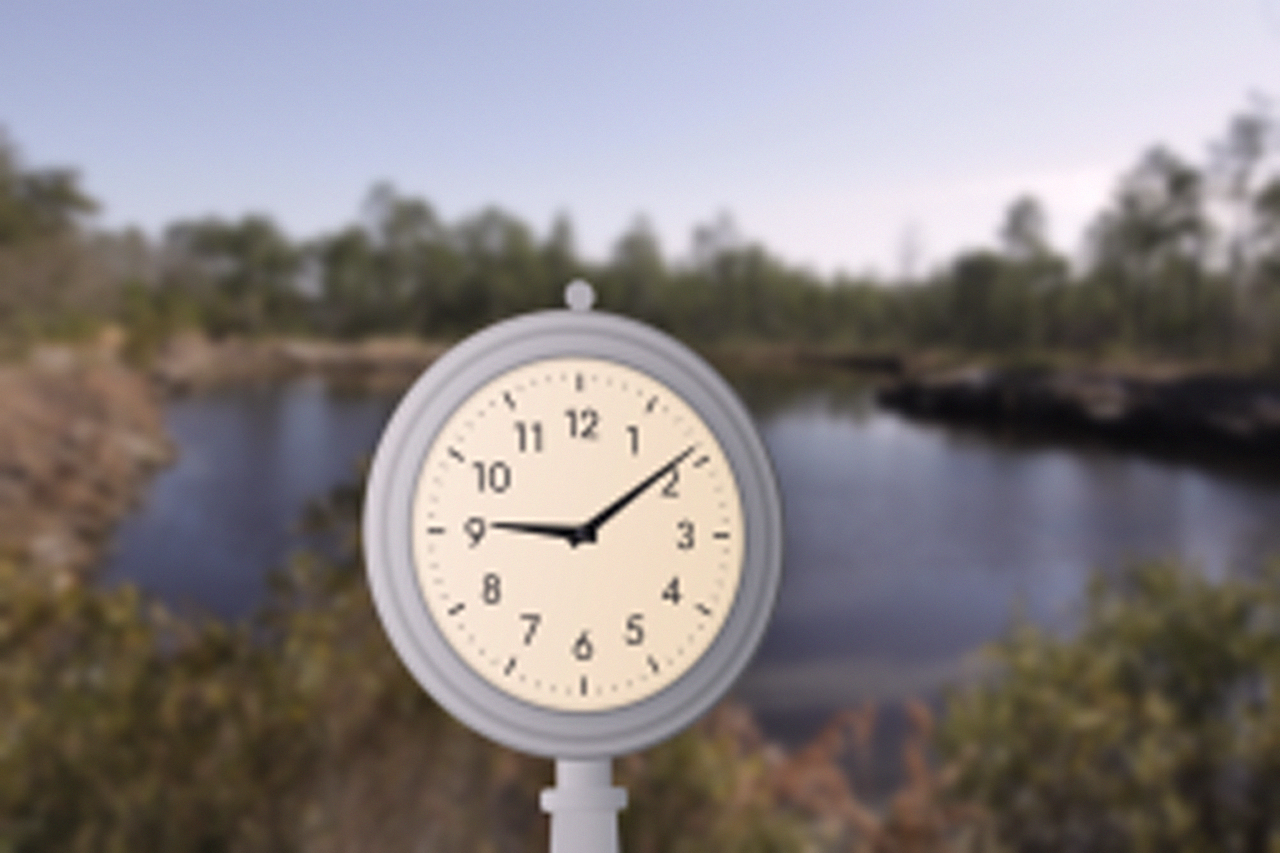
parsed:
9,09
